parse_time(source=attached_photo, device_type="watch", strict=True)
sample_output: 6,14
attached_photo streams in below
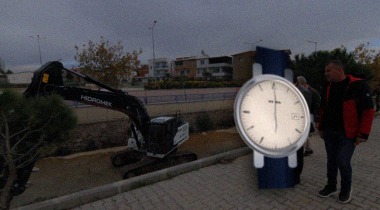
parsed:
6,00
